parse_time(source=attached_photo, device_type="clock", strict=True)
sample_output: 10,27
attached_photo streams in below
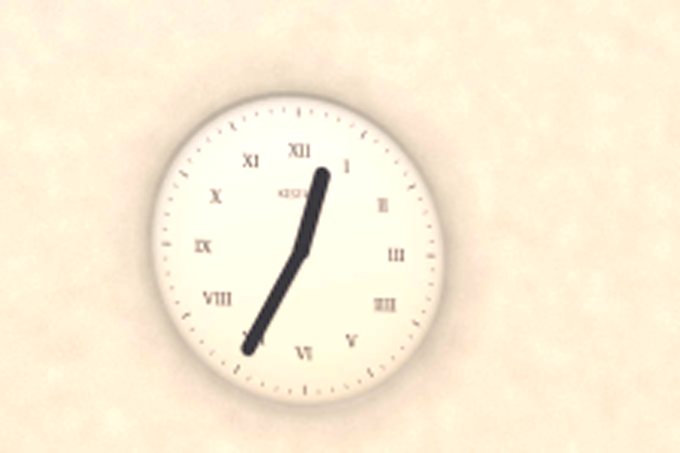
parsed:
12,35
